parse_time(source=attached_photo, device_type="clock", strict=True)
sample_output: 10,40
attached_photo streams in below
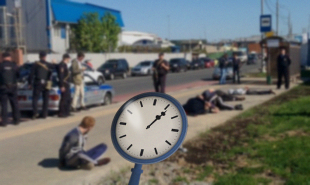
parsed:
1,06
